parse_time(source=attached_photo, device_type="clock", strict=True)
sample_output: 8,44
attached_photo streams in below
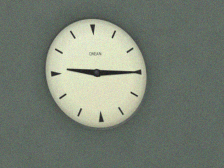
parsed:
9,15
